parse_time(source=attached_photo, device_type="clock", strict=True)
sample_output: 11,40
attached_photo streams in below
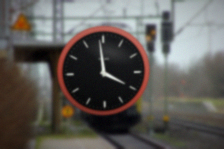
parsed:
3,59
